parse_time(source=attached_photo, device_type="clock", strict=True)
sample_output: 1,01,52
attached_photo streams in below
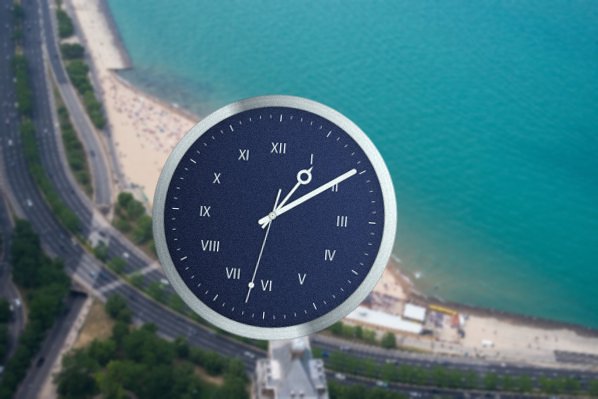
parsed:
1,09,32
